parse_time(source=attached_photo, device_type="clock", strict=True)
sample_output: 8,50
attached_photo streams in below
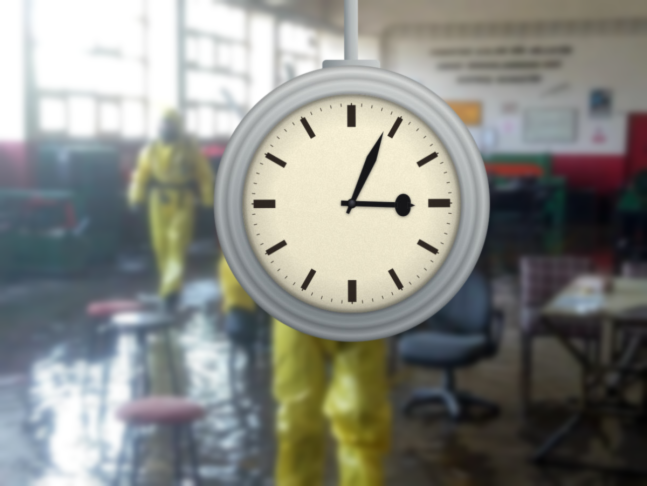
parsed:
3,04
